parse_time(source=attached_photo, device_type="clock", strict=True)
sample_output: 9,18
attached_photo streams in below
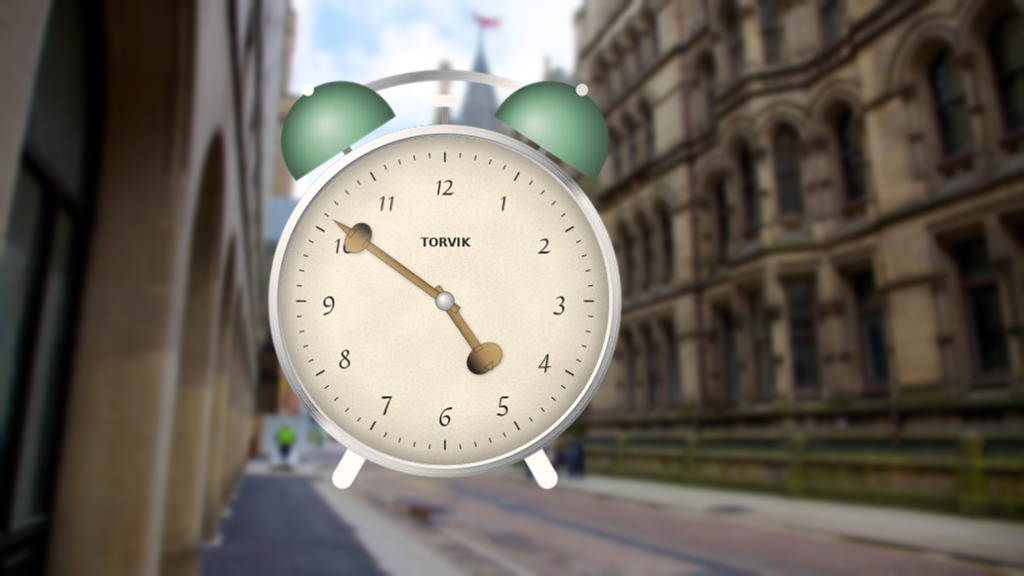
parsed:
4,51
